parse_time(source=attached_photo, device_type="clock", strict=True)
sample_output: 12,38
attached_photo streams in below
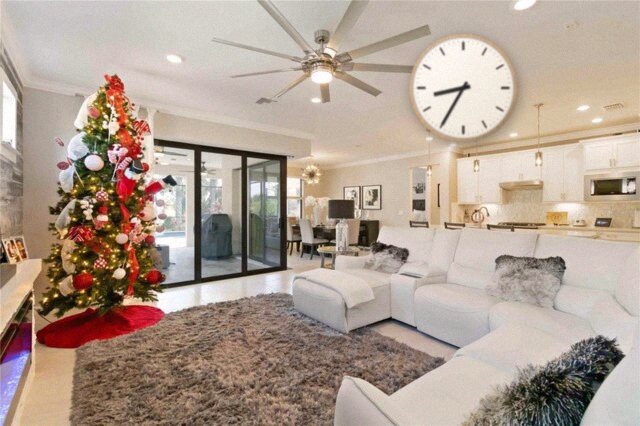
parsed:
8,35
